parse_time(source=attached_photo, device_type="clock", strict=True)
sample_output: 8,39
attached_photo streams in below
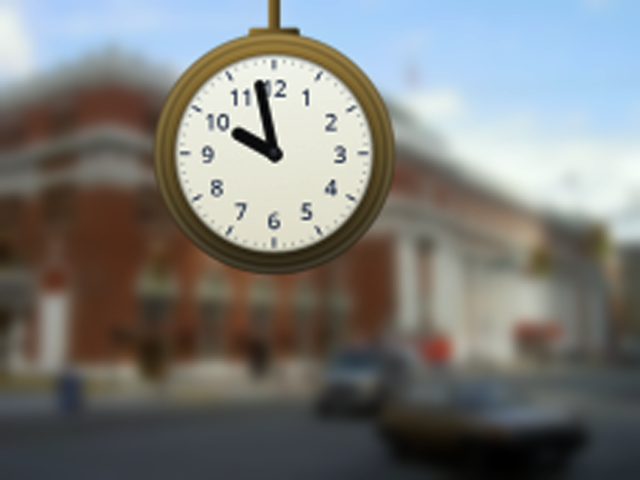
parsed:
9,58
